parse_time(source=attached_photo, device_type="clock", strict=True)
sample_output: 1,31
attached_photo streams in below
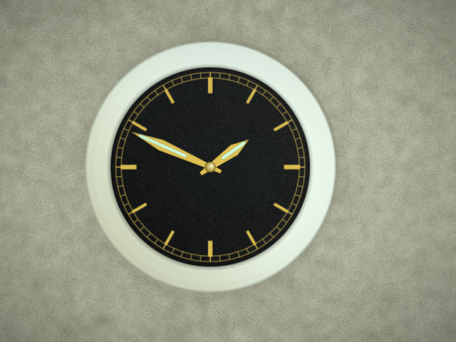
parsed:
1,49
